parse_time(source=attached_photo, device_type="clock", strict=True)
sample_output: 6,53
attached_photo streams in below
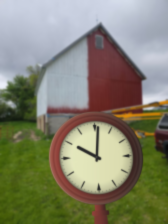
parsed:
10,01
